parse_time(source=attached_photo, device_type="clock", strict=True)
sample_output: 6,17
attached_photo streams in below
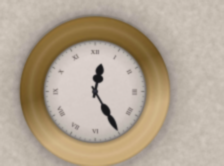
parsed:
12,25
